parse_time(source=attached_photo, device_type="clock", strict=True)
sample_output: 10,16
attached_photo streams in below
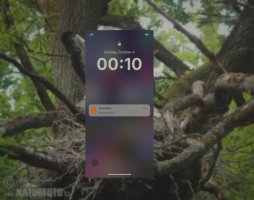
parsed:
0,10
